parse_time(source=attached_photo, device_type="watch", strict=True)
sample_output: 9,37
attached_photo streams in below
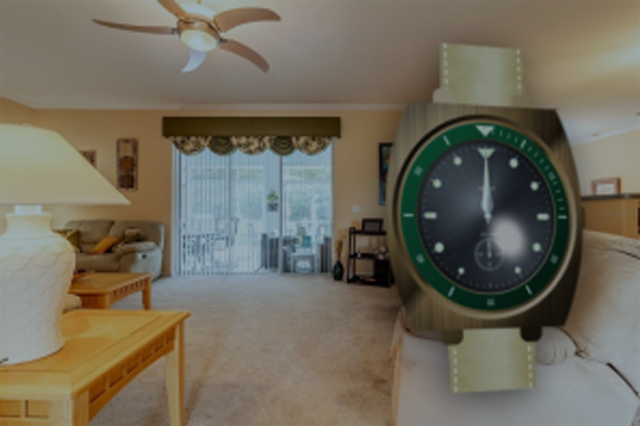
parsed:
12,00
